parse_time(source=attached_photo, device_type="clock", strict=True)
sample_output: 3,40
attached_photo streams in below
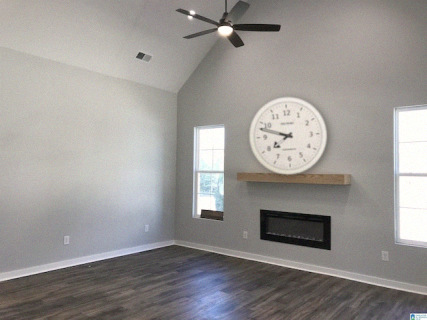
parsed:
7,48
